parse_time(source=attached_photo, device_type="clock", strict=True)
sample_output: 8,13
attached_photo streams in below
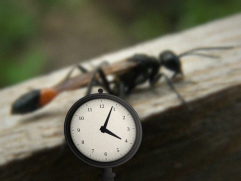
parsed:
4,04
